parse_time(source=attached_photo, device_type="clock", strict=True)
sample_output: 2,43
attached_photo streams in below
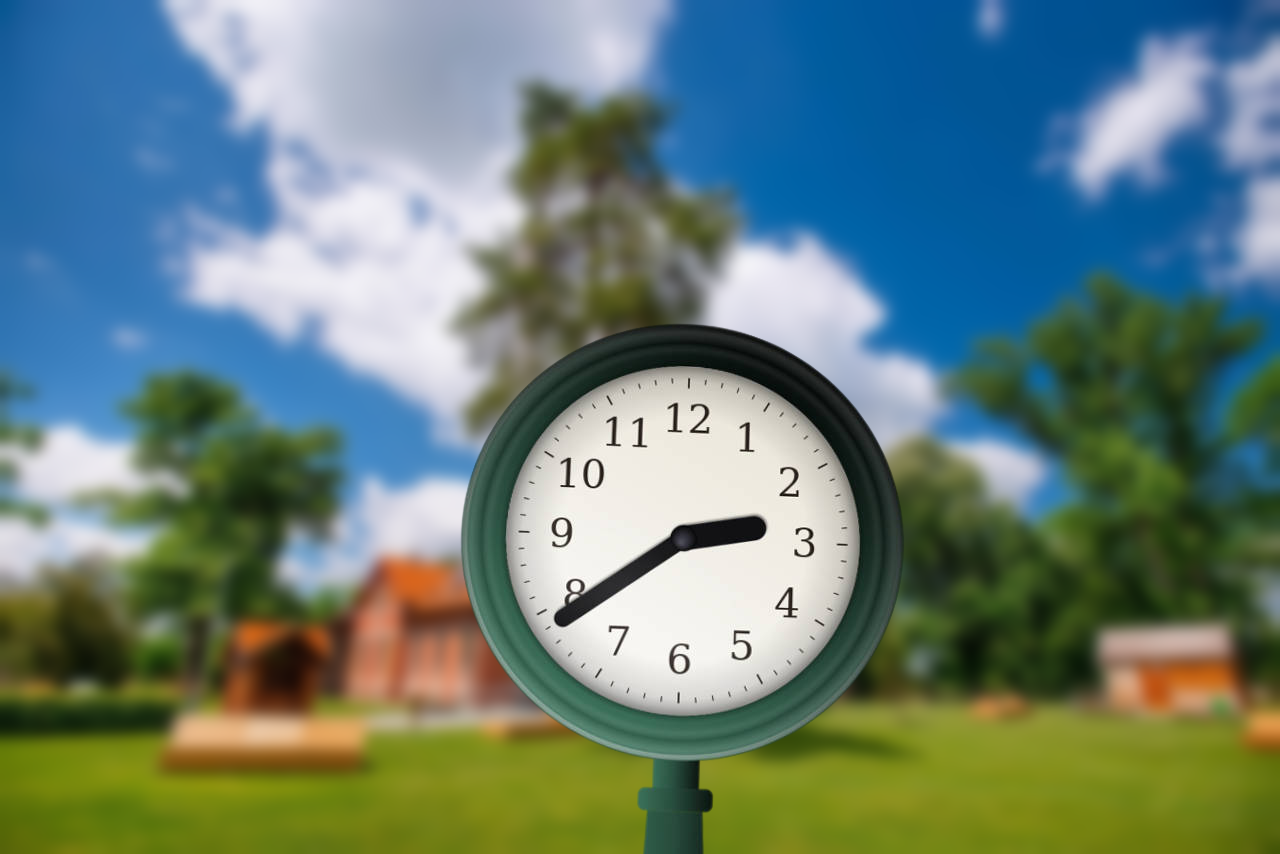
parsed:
2,39
